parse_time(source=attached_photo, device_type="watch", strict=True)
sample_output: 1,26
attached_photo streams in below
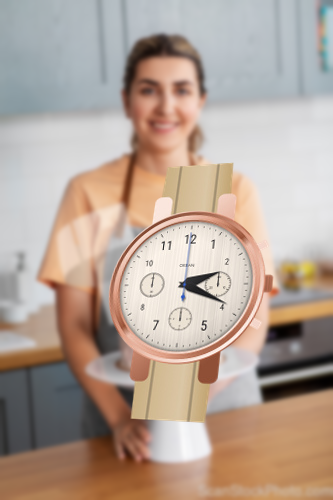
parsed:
2,19
